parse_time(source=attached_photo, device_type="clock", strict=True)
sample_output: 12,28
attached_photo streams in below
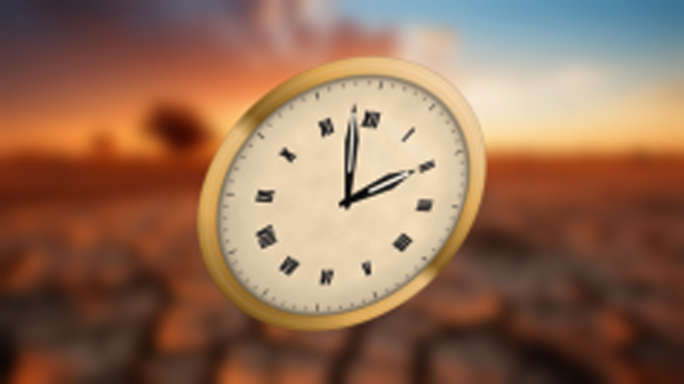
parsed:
1,58
